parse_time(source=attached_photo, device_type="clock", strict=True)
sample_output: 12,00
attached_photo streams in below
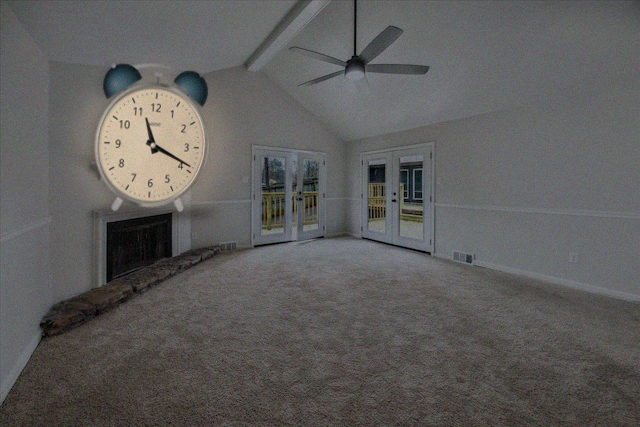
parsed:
11,19
